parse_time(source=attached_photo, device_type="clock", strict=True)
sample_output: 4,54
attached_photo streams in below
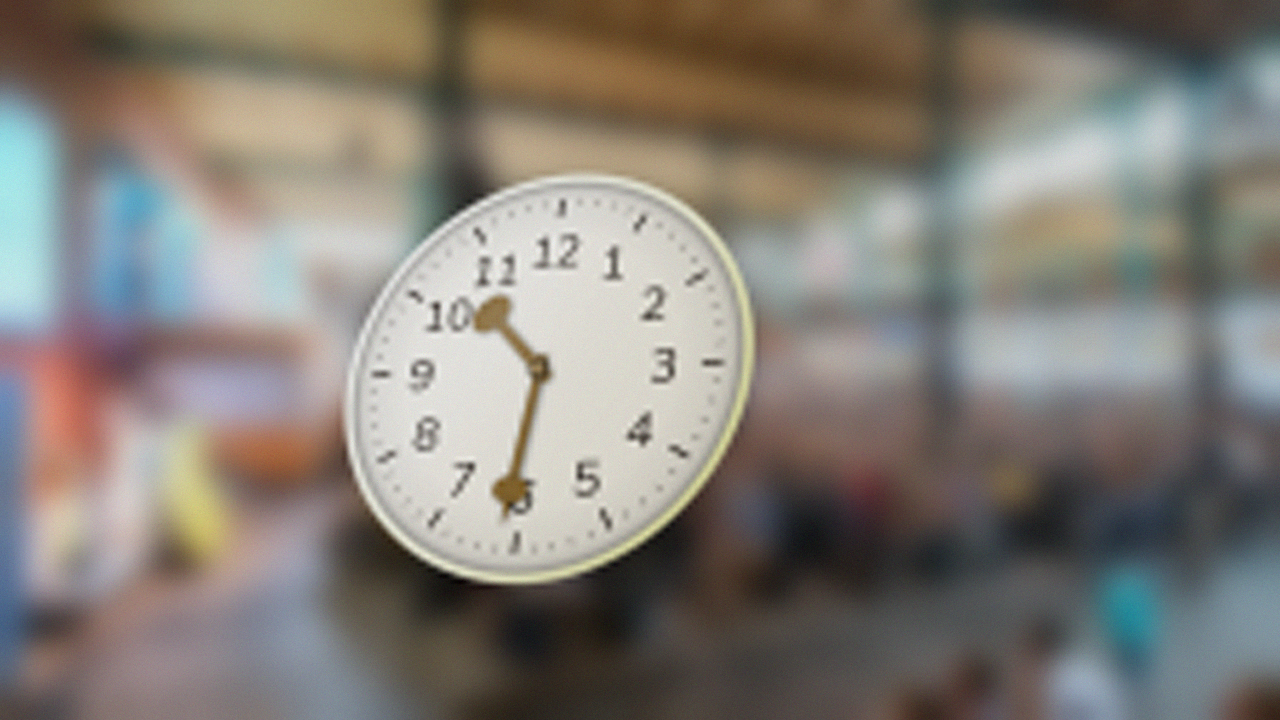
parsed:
10,31
